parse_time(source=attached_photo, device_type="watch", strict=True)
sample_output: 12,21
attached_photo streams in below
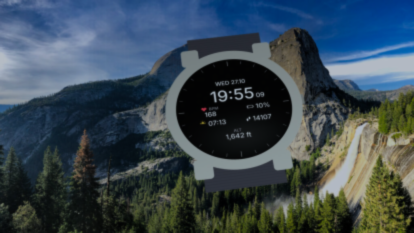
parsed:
19,55
